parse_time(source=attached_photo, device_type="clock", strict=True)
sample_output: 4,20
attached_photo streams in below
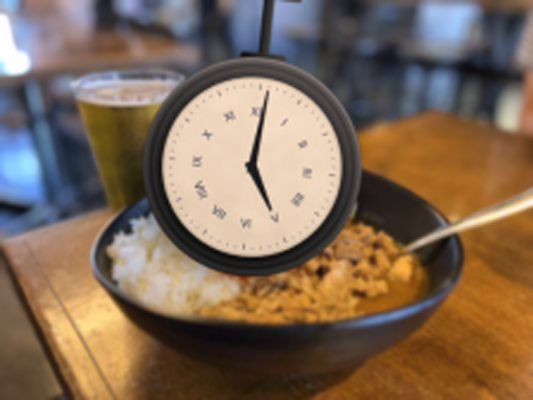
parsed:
5,01
